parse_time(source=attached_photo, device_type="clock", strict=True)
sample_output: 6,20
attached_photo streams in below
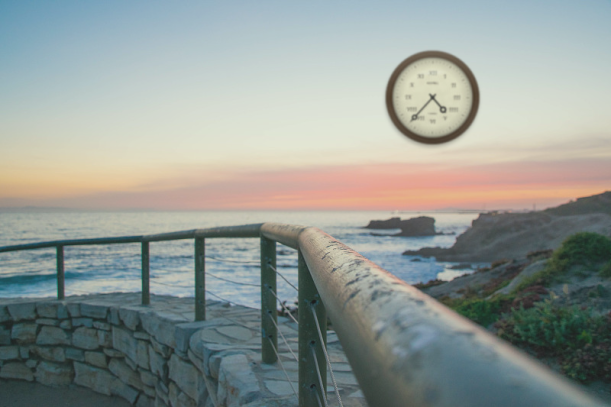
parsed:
4,37
